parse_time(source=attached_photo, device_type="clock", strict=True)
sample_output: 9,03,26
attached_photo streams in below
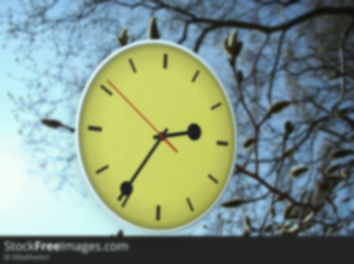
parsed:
2,35,51
